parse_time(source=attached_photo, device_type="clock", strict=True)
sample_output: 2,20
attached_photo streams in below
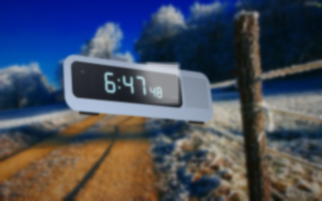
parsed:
6,47
